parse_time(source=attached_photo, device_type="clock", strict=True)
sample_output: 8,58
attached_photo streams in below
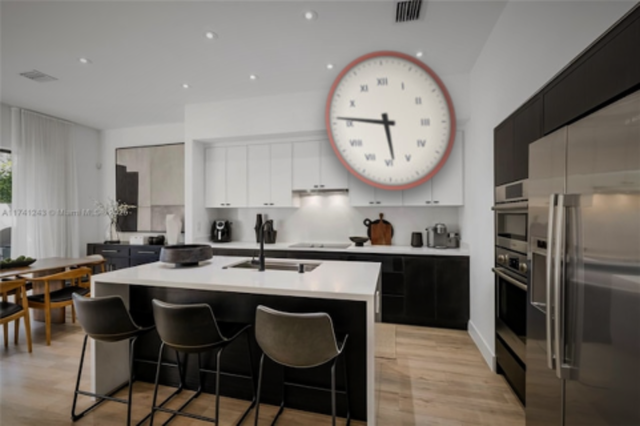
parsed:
5,46
